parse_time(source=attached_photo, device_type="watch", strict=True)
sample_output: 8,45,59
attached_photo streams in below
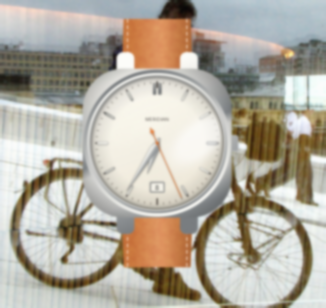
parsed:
6,35,26
